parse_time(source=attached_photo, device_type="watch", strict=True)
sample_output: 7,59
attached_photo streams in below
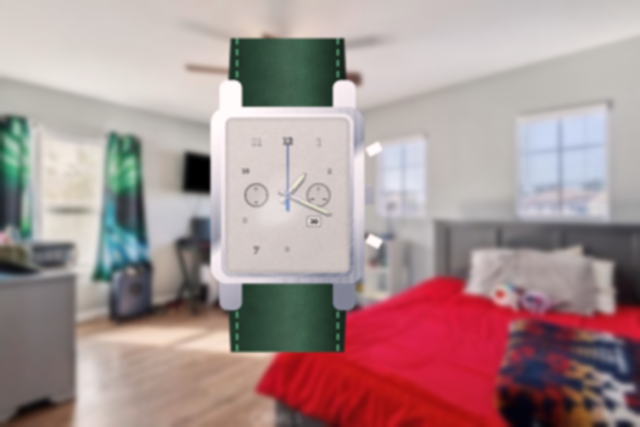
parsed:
1,19
